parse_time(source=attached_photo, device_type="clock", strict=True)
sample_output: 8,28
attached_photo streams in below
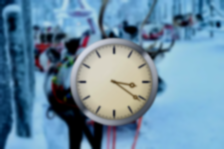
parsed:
3,21
